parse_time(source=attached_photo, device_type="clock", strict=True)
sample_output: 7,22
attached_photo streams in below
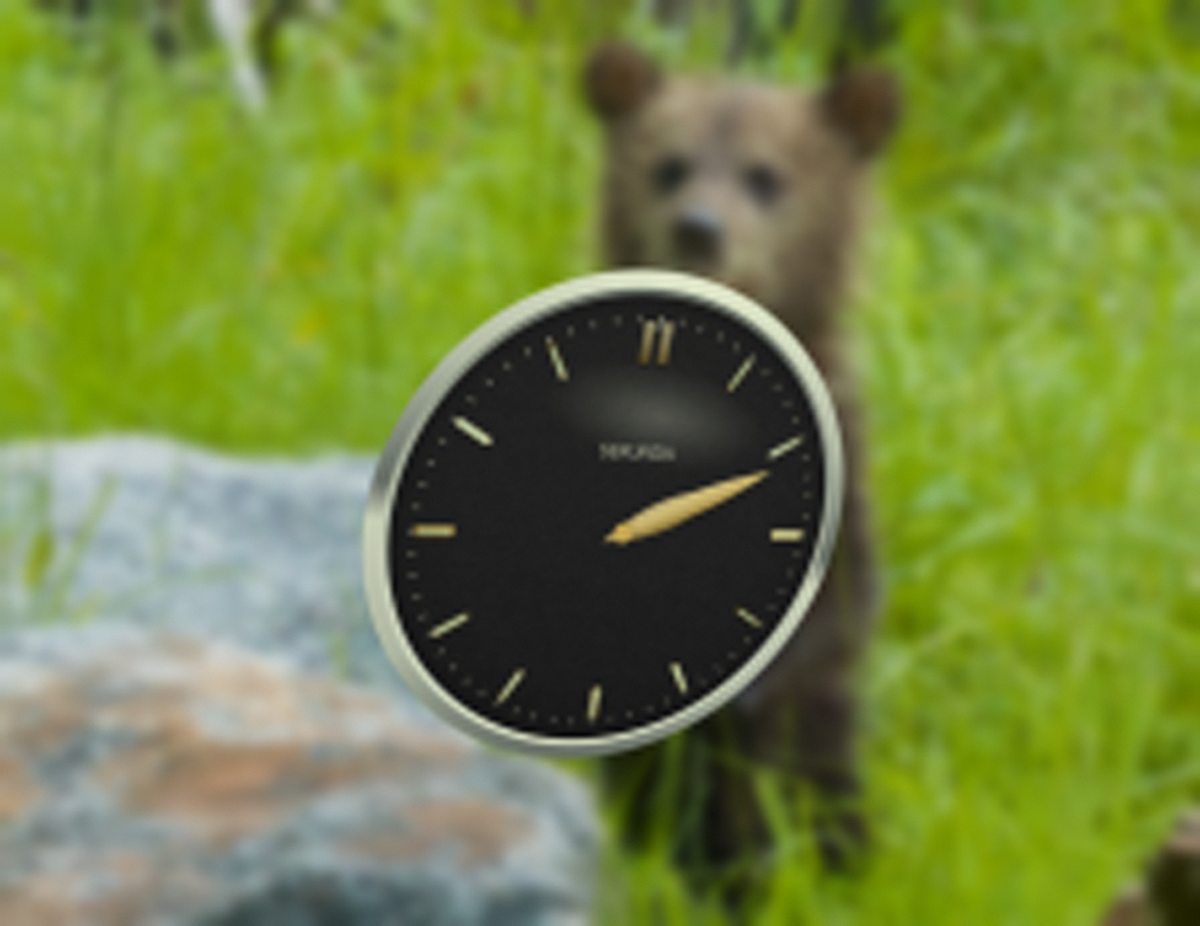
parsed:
2,11
